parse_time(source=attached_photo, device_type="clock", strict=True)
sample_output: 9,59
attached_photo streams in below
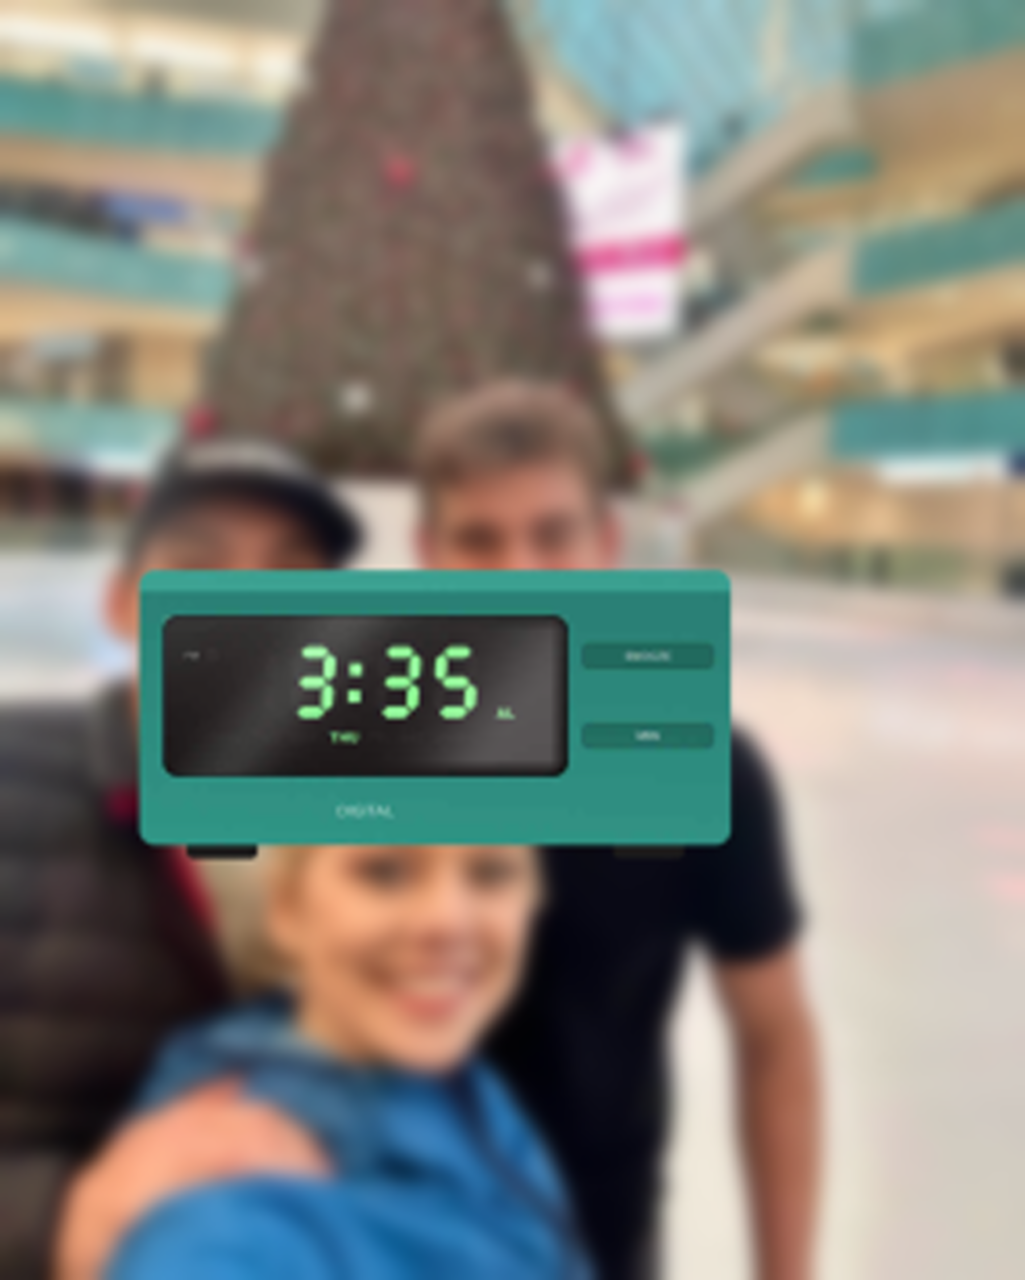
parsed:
3,35
